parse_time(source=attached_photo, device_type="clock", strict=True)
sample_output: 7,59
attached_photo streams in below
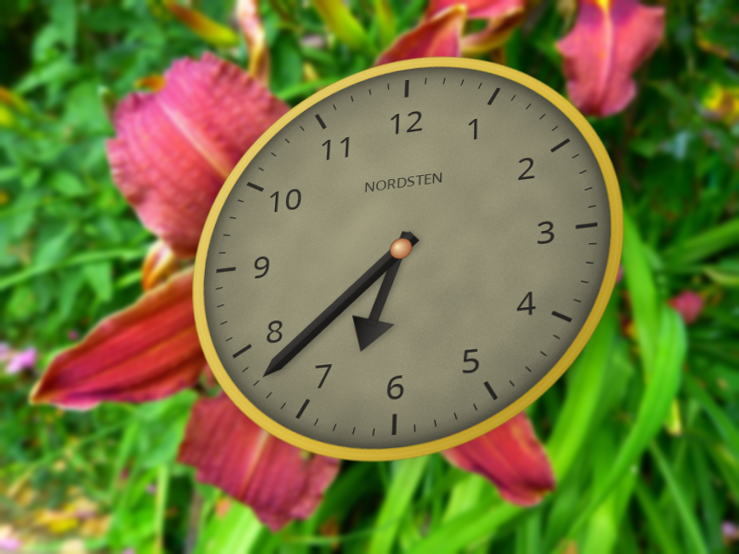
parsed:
6,38
